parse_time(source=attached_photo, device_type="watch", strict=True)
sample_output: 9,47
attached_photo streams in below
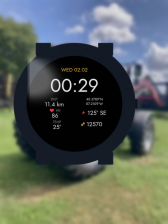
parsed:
0,29
